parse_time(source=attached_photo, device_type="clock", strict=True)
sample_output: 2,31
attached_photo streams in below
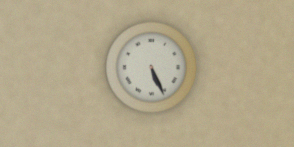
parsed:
5,26
